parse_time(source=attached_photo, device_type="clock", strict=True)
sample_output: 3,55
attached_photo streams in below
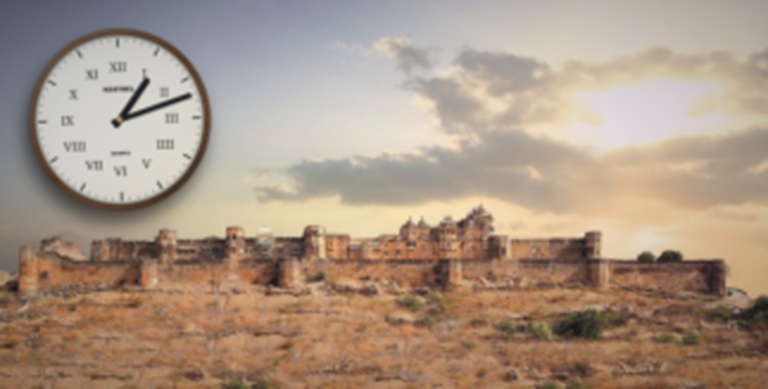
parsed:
1,12
